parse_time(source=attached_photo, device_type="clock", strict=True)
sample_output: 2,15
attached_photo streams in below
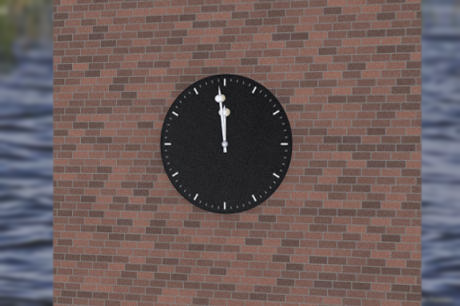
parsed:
11,59
